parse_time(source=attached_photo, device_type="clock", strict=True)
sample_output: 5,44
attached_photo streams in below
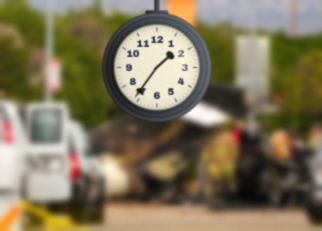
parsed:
1,36
